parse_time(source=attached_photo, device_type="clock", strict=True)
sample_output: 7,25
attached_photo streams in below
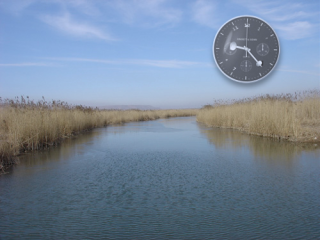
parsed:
9,23
